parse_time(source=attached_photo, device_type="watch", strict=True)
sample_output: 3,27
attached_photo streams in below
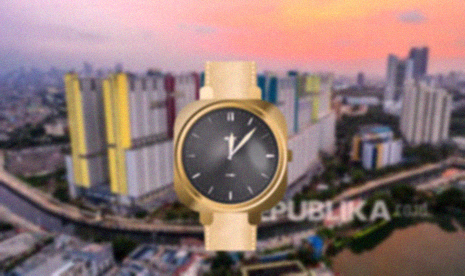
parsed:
12,07
